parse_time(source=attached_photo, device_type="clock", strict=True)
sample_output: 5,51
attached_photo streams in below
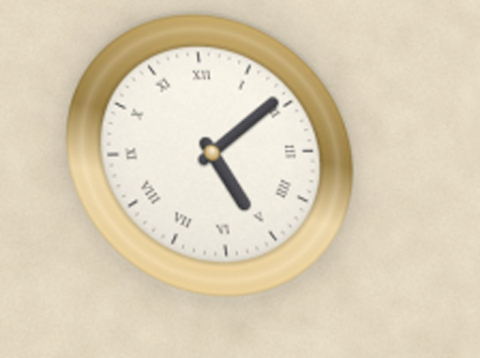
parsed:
5,09
